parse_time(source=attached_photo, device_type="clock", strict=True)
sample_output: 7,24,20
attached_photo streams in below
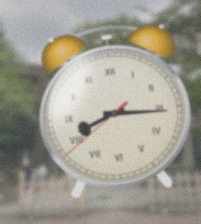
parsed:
8,15,39
